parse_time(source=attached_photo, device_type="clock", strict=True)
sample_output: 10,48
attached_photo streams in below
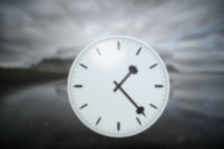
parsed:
1,23
